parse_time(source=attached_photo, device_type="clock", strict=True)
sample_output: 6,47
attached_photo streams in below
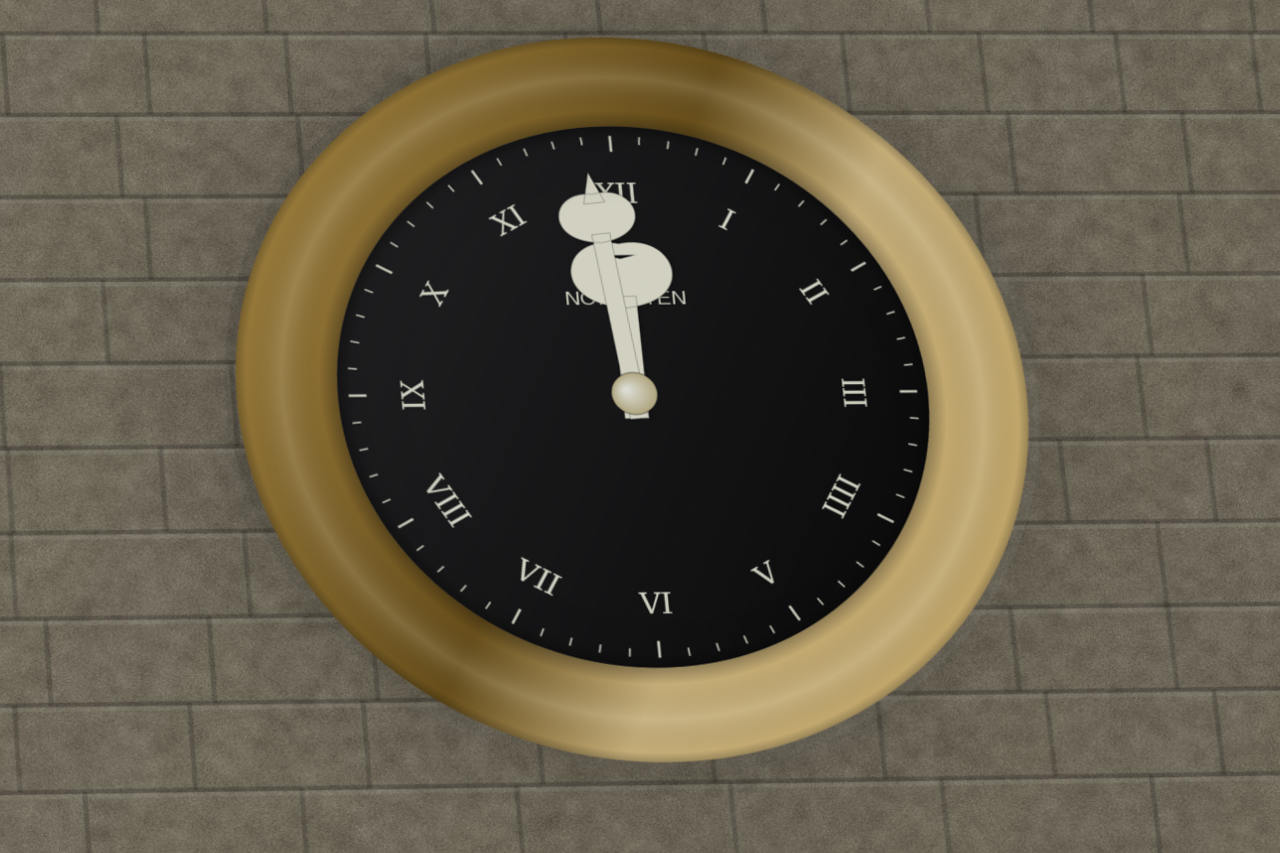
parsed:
11,59
